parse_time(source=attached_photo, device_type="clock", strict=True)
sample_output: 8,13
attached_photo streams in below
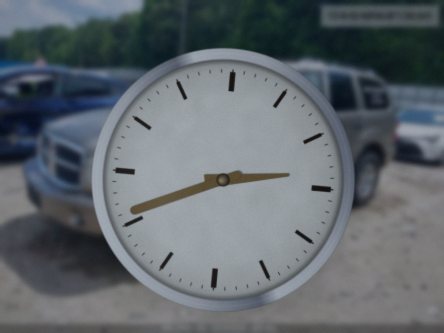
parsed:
2,41
